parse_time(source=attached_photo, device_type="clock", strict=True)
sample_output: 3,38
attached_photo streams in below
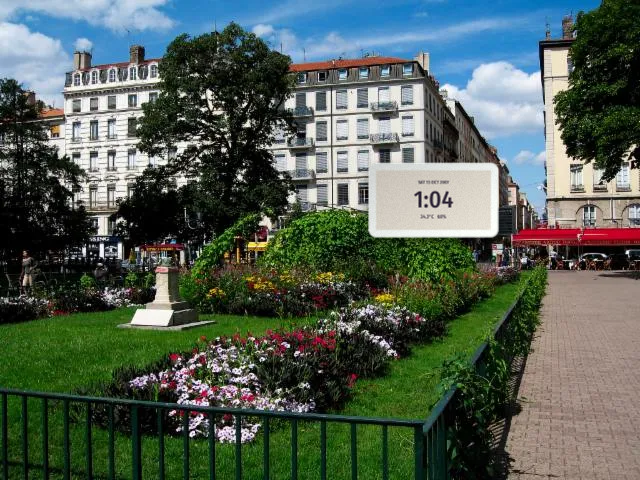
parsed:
1,04
